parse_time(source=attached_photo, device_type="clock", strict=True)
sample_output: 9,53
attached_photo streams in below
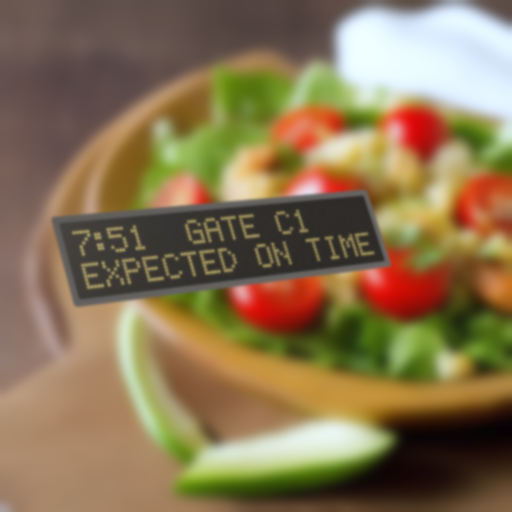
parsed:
7,51
